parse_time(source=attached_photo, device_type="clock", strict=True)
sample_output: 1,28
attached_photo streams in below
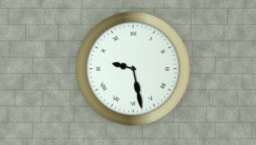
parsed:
9,28
